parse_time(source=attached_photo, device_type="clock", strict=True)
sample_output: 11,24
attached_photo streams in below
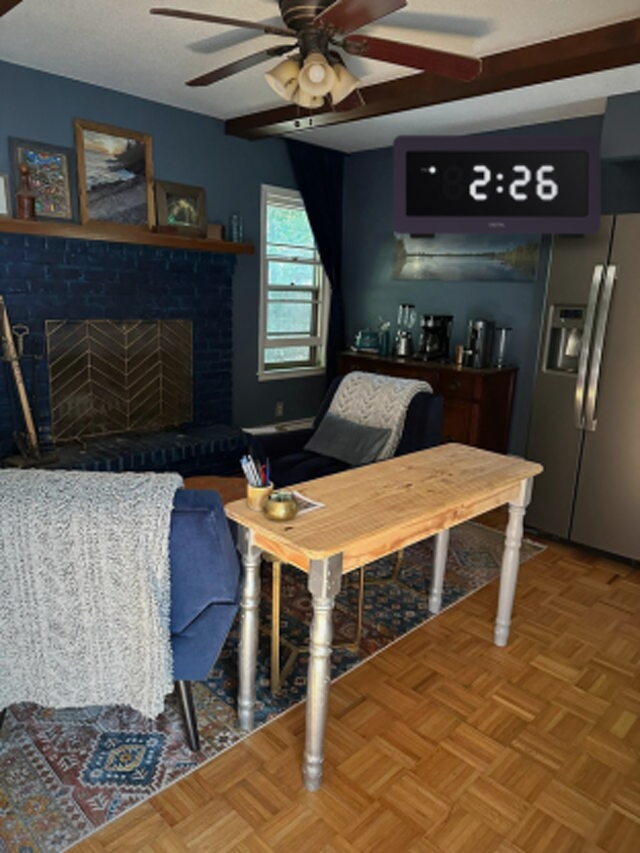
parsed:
2,26
